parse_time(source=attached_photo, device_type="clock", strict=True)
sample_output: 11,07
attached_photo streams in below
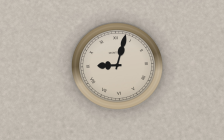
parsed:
9,03
